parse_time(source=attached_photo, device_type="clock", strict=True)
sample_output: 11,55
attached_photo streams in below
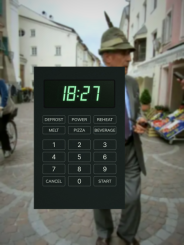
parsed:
18,27
